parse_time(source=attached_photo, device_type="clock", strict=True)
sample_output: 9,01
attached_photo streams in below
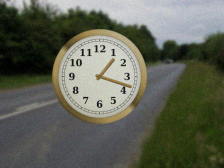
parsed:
1,18
